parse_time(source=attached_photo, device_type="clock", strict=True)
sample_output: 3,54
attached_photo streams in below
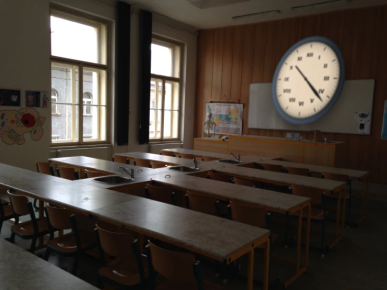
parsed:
10,22
